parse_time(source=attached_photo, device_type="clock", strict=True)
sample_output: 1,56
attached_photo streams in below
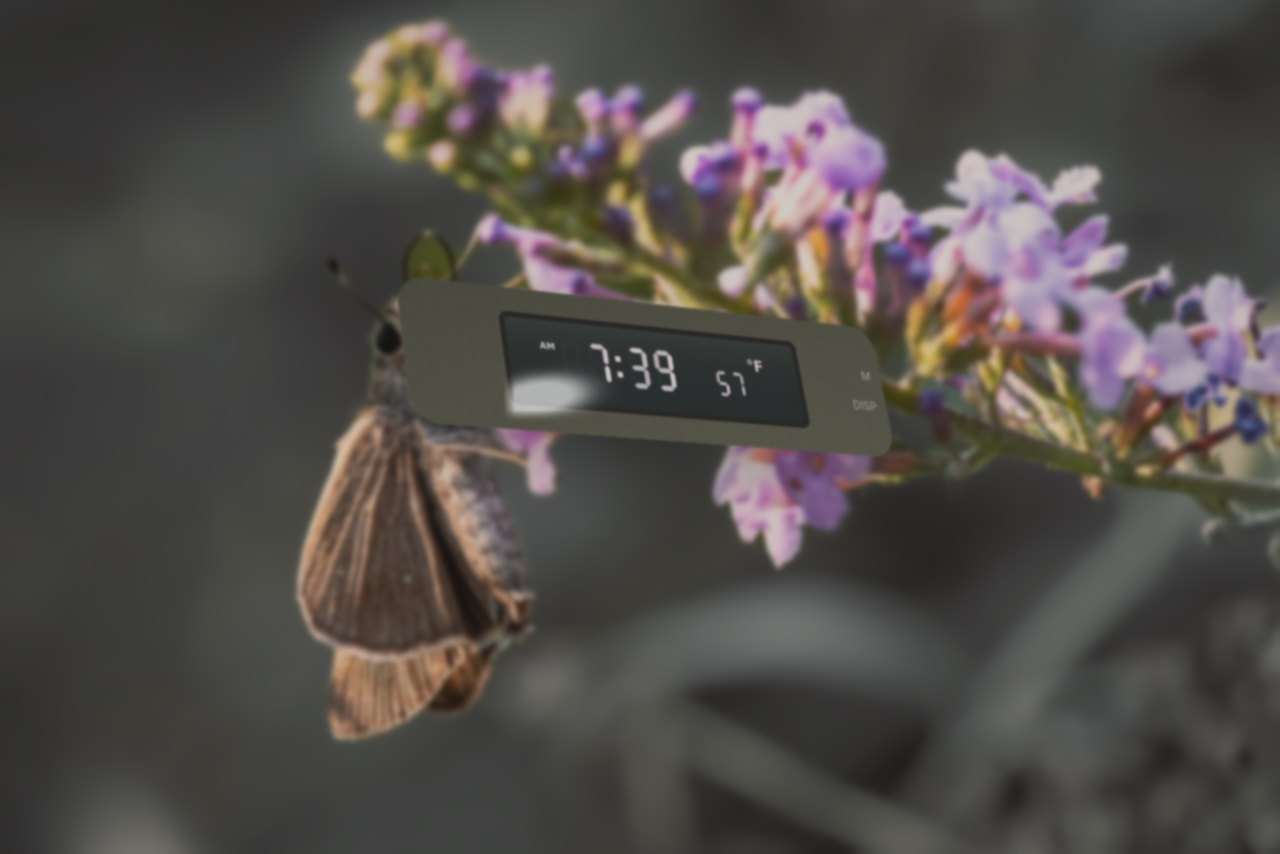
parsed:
7,39
